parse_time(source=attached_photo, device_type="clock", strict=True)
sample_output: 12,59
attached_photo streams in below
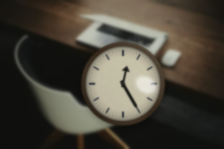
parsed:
12,25
